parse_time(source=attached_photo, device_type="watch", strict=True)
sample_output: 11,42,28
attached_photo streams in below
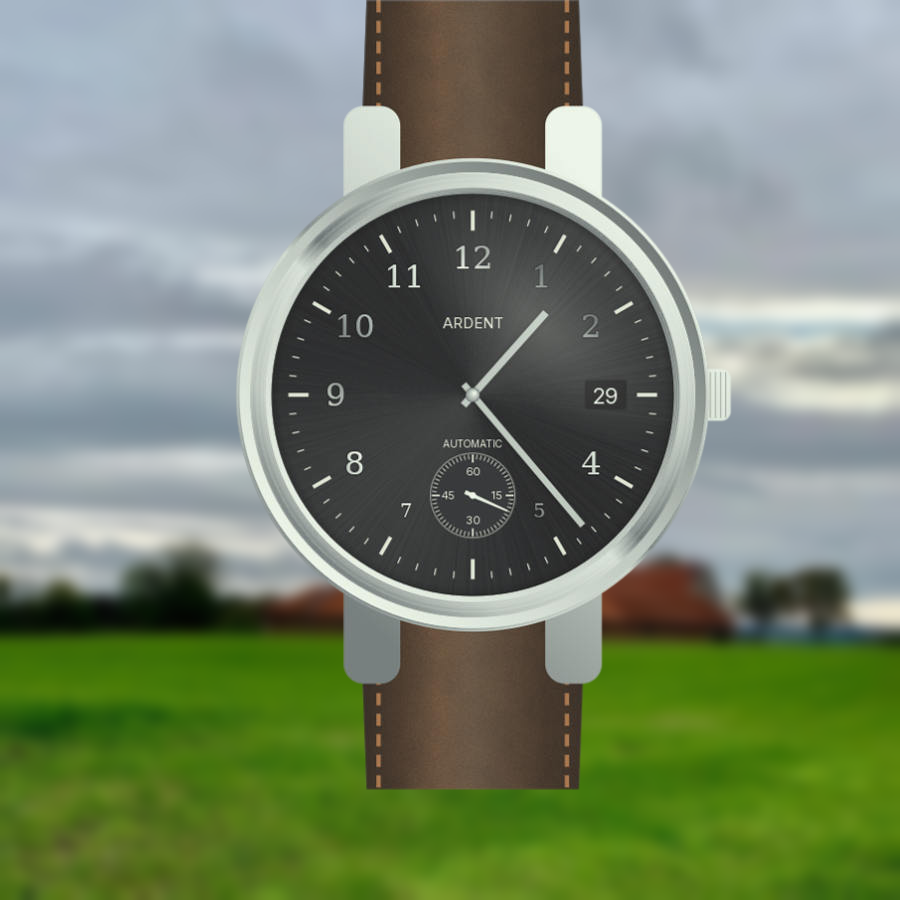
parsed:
1,23,19
